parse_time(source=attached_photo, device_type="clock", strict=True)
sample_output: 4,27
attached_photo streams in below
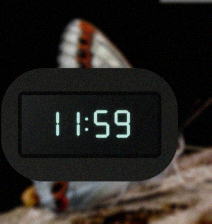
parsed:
11,59
